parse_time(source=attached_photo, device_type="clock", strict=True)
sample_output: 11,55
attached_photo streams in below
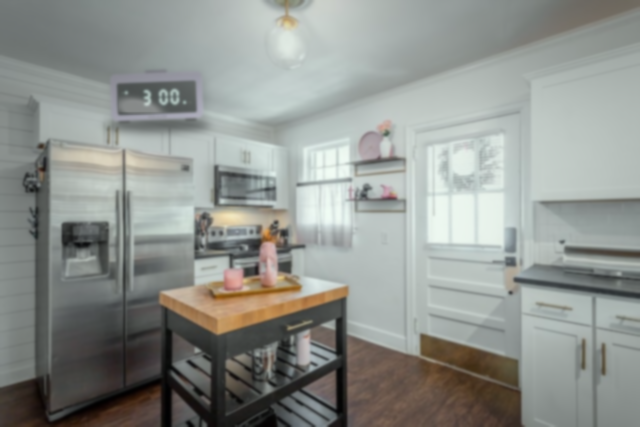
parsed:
3,00
